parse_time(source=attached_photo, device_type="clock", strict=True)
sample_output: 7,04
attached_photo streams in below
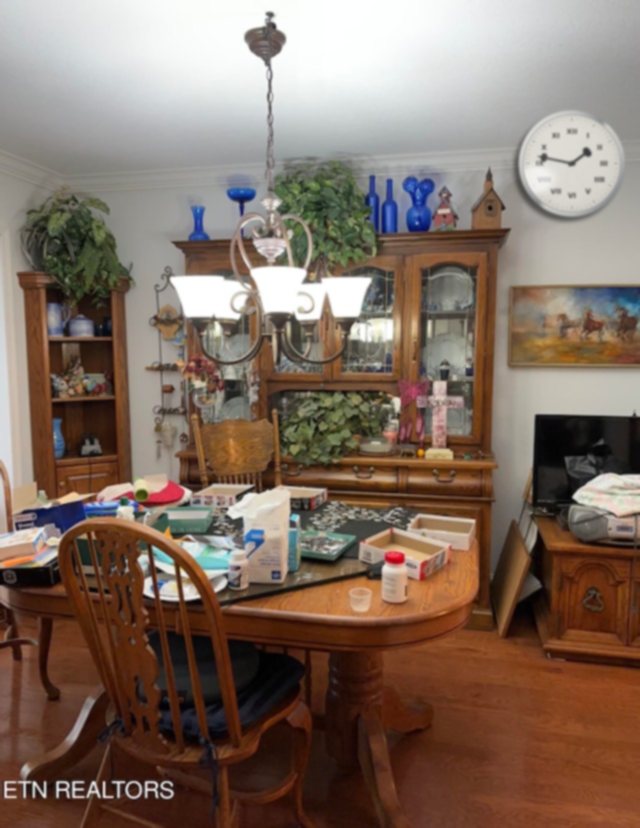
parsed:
1,47
